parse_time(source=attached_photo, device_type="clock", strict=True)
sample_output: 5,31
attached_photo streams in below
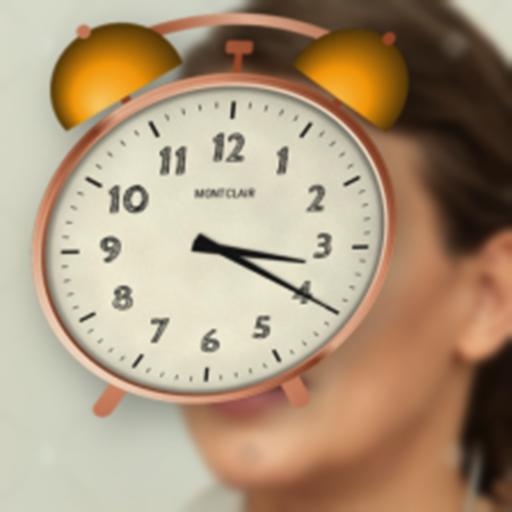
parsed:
3,20
